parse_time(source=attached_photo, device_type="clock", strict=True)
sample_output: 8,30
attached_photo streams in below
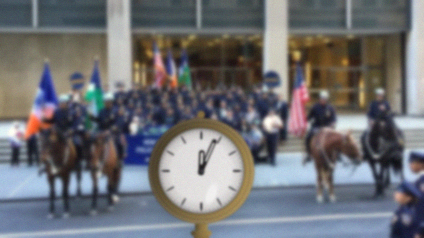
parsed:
12,04
